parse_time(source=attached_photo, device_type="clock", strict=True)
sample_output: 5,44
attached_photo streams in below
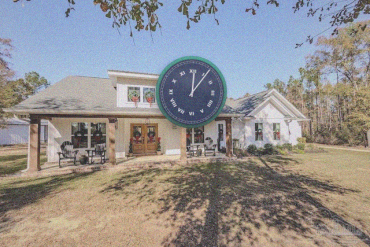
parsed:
12,06
